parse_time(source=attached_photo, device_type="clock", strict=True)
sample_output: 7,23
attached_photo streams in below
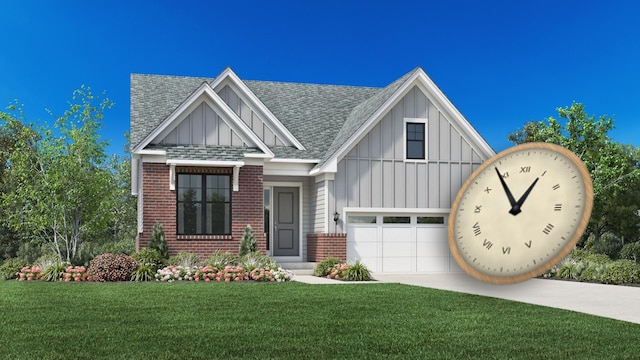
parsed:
12,54
